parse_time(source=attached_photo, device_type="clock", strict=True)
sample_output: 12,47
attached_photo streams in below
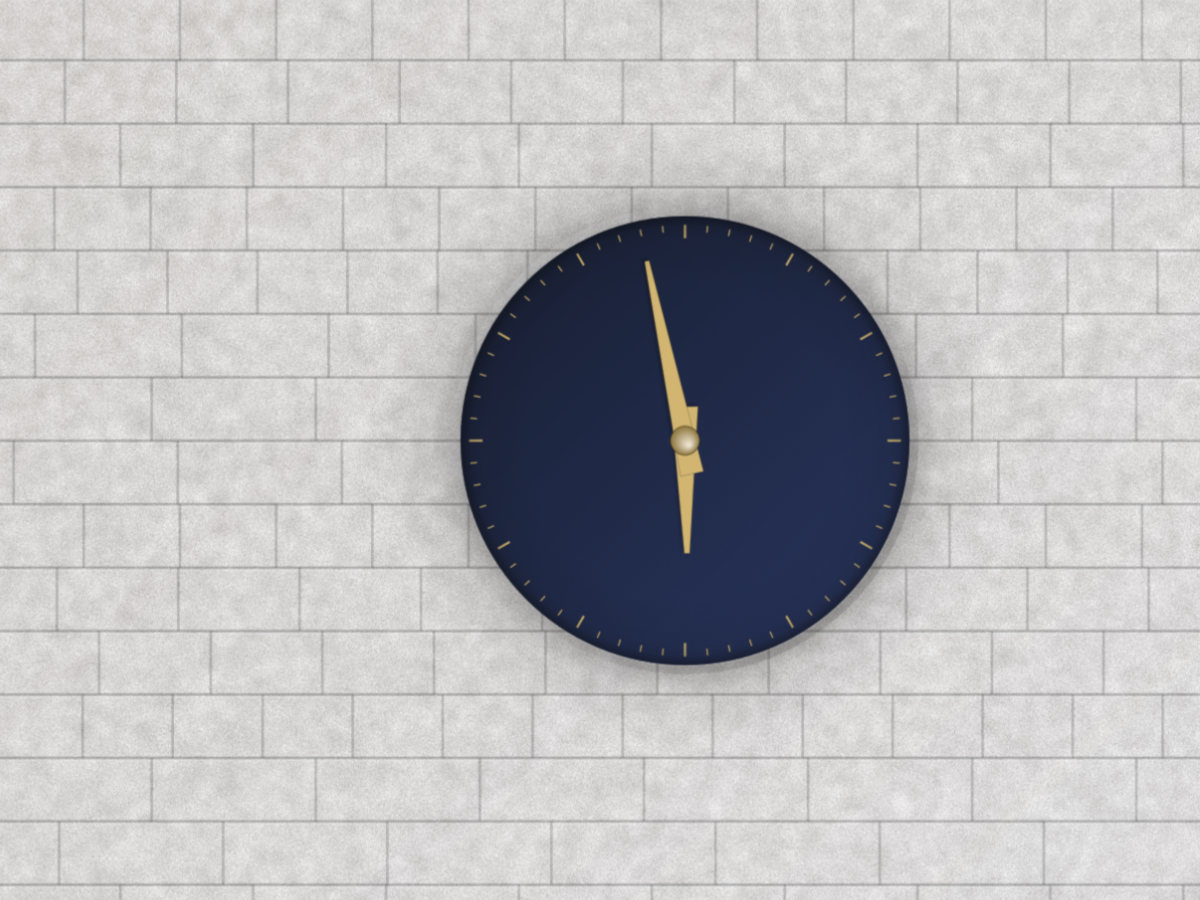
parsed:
5,58
